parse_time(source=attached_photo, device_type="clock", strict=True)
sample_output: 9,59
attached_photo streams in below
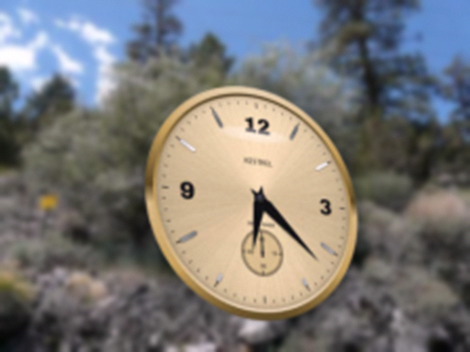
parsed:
6,22
